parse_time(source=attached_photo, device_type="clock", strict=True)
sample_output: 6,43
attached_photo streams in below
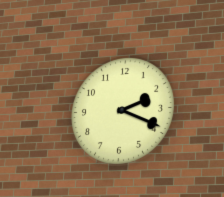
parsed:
2,19
